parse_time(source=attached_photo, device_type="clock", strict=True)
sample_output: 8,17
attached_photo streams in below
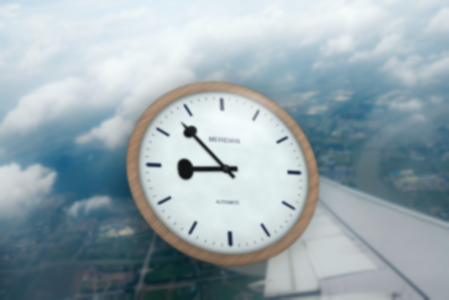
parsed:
8,53
